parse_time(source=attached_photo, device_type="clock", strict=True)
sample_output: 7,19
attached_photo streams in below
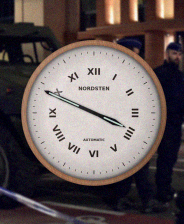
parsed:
3,49
